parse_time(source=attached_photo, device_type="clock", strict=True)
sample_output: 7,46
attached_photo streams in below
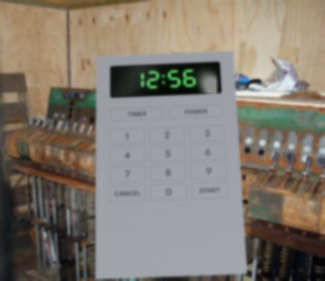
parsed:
12,56
